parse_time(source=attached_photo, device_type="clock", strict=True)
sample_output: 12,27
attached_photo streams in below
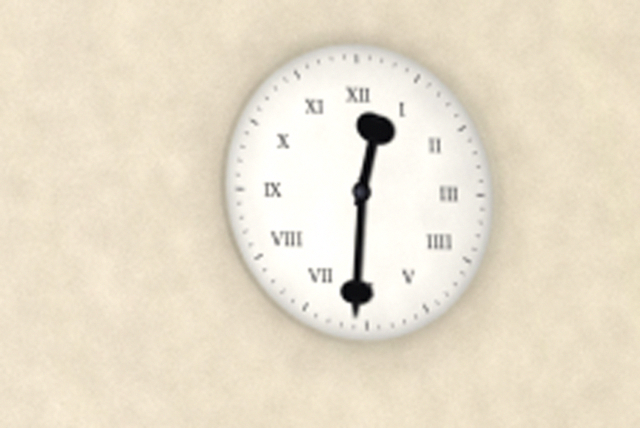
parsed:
12,31
